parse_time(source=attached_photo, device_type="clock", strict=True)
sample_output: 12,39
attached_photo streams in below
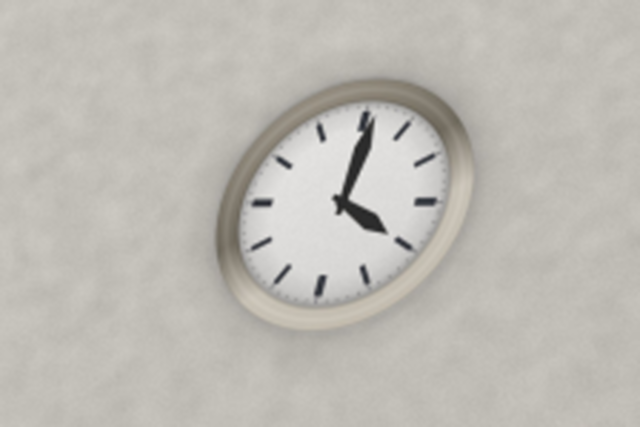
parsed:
4,01
